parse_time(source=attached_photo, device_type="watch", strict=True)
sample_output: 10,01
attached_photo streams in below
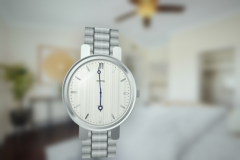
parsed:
5,59
